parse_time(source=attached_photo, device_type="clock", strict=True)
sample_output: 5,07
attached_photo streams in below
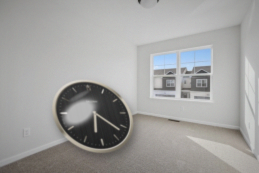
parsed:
6,22
